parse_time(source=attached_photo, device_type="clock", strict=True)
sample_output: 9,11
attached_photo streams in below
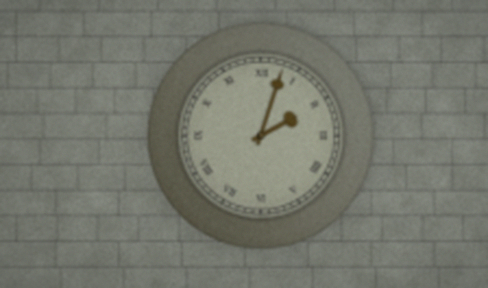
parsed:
2,03
